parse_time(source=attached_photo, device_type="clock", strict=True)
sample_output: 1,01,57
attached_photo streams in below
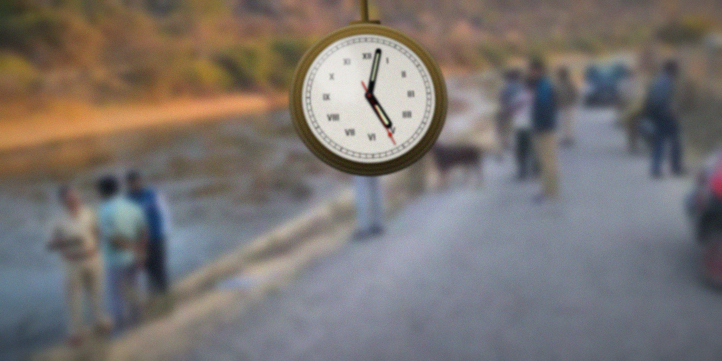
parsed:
5,02,26
